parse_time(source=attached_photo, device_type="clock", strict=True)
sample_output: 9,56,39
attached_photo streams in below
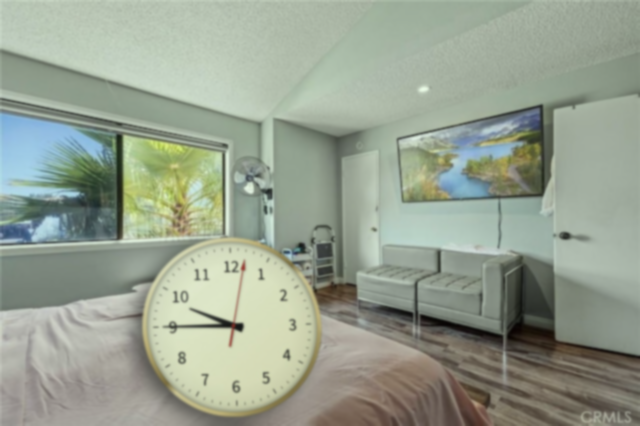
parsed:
9,45,02
